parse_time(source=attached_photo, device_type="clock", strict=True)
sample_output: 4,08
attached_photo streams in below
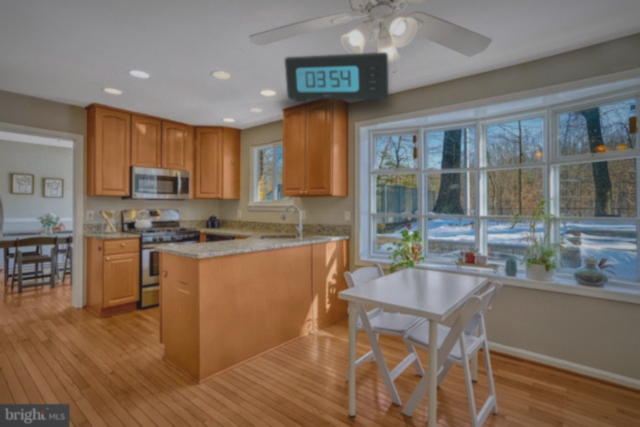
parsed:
3,54
